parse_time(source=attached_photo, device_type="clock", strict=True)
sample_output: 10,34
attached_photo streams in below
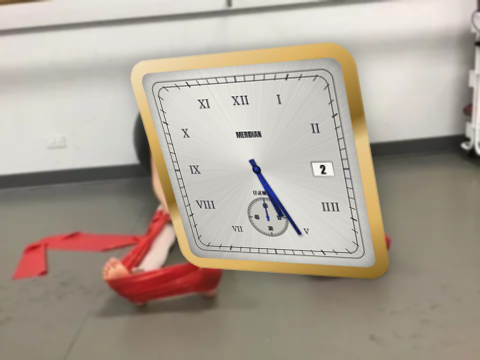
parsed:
5,26
